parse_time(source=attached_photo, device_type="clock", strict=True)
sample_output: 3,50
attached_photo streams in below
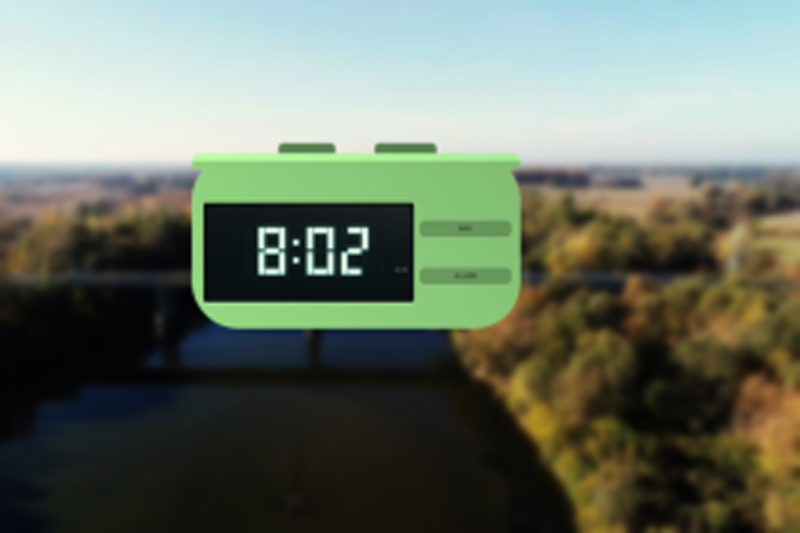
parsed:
8,02
